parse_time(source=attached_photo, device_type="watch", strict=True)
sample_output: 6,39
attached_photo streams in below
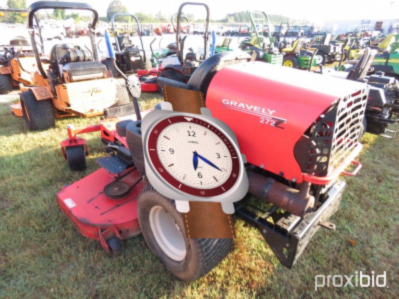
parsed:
6,21
